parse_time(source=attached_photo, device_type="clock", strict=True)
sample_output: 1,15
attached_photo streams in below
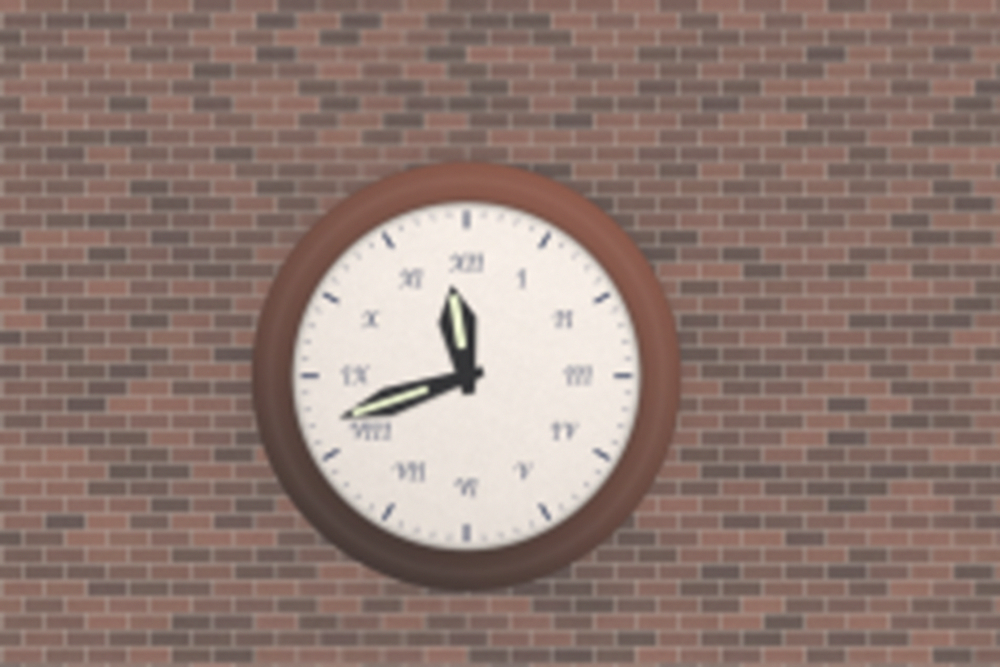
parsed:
11,42
